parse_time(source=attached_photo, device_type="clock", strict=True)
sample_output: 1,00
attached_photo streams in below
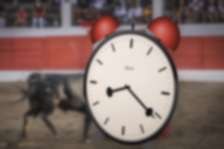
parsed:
8,21
